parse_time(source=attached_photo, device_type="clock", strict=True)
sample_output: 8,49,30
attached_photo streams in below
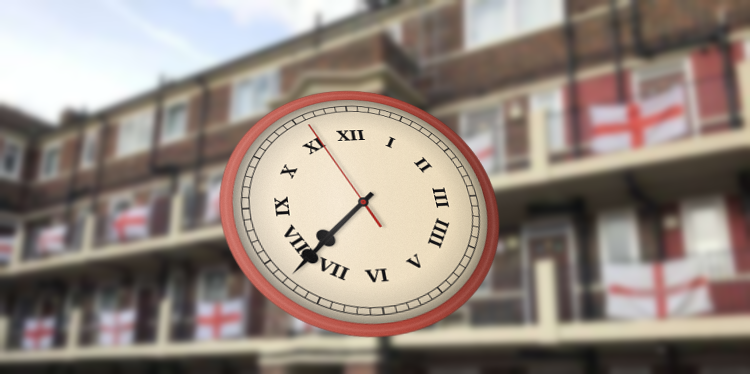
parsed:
7,37,56
